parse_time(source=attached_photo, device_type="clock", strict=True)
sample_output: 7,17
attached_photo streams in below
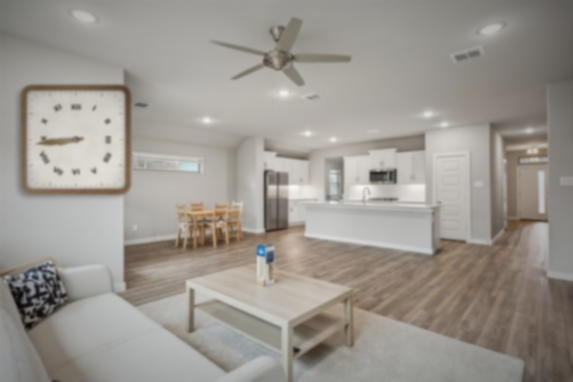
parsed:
8,44
